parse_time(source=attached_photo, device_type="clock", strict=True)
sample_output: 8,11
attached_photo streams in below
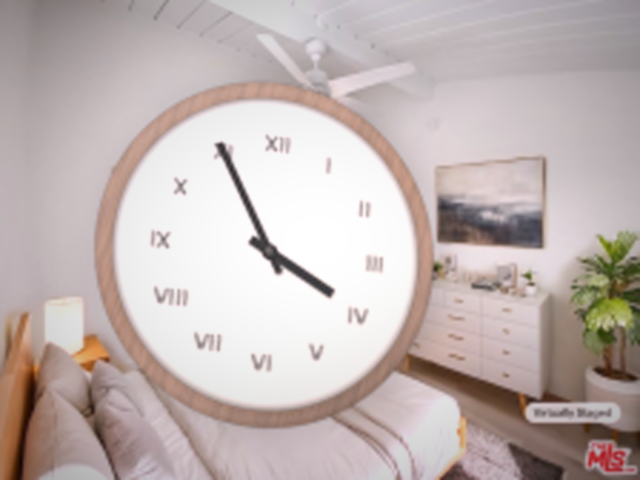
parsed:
3,55
